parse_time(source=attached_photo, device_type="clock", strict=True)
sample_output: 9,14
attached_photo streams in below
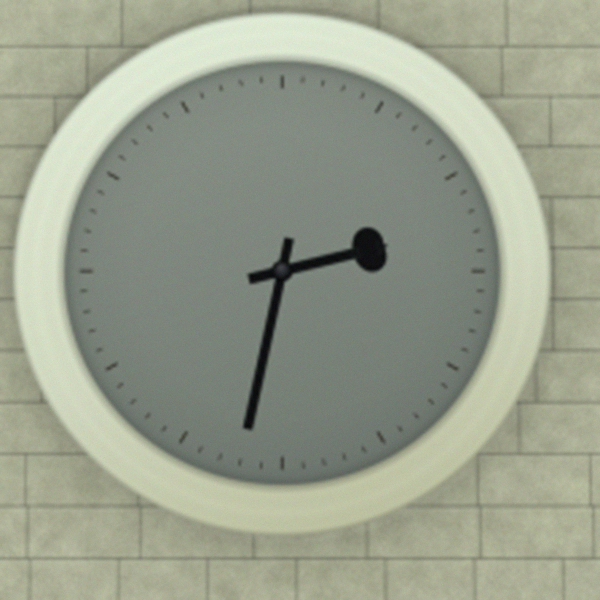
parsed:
2,32
